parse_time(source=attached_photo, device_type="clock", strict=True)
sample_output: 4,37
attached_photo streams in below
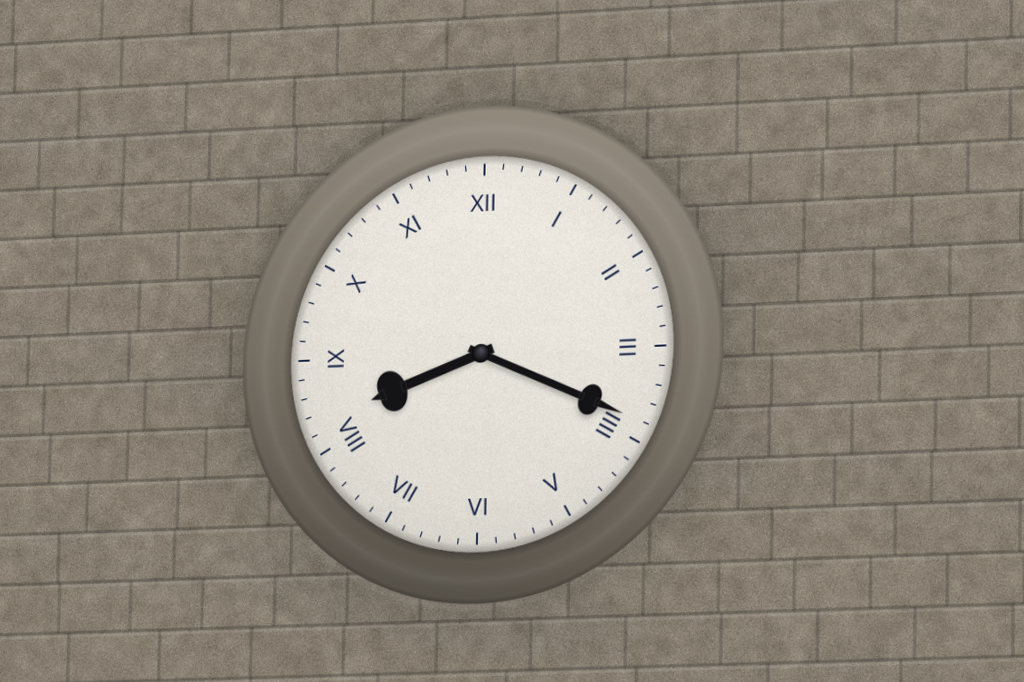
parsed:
8,19
